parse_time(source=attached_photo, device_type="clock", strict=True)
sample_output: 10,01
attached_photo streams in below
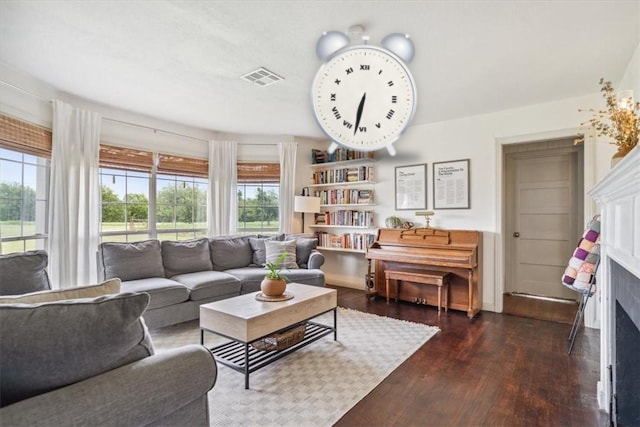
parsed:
6,32
